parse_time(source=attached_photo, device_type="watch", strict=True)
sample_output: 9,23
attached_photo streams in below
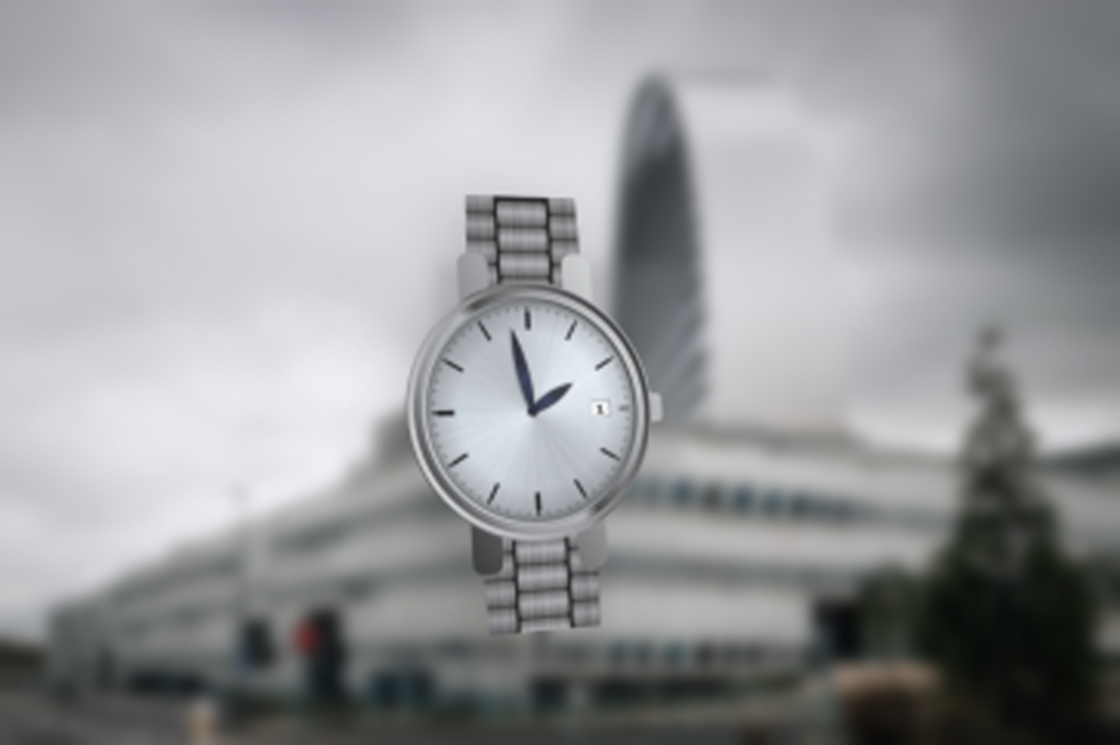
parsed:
1,58
